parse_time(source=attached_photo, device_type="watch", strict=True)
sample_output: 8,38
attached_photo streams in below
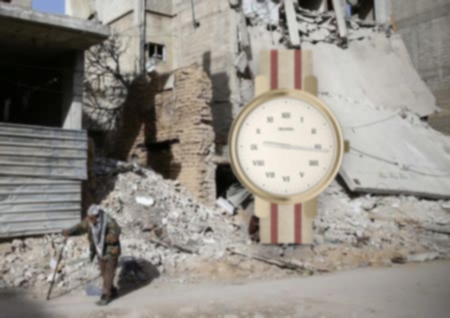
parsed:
9,16
